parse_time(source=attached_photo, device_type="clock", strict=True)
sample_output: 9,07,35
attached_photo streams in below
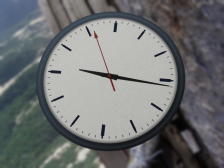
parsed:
9,15,56
